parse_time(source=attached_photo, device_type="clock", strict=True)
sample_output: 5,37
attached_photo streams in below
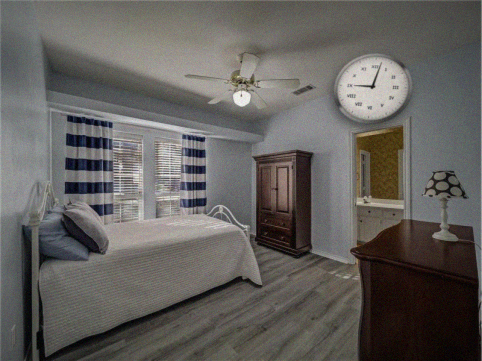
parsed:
9,02
